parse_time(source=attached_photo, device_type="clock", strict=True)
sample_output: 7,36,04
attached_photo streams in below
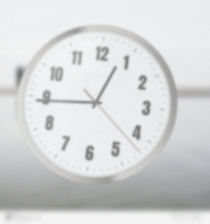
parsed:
12,44,22
